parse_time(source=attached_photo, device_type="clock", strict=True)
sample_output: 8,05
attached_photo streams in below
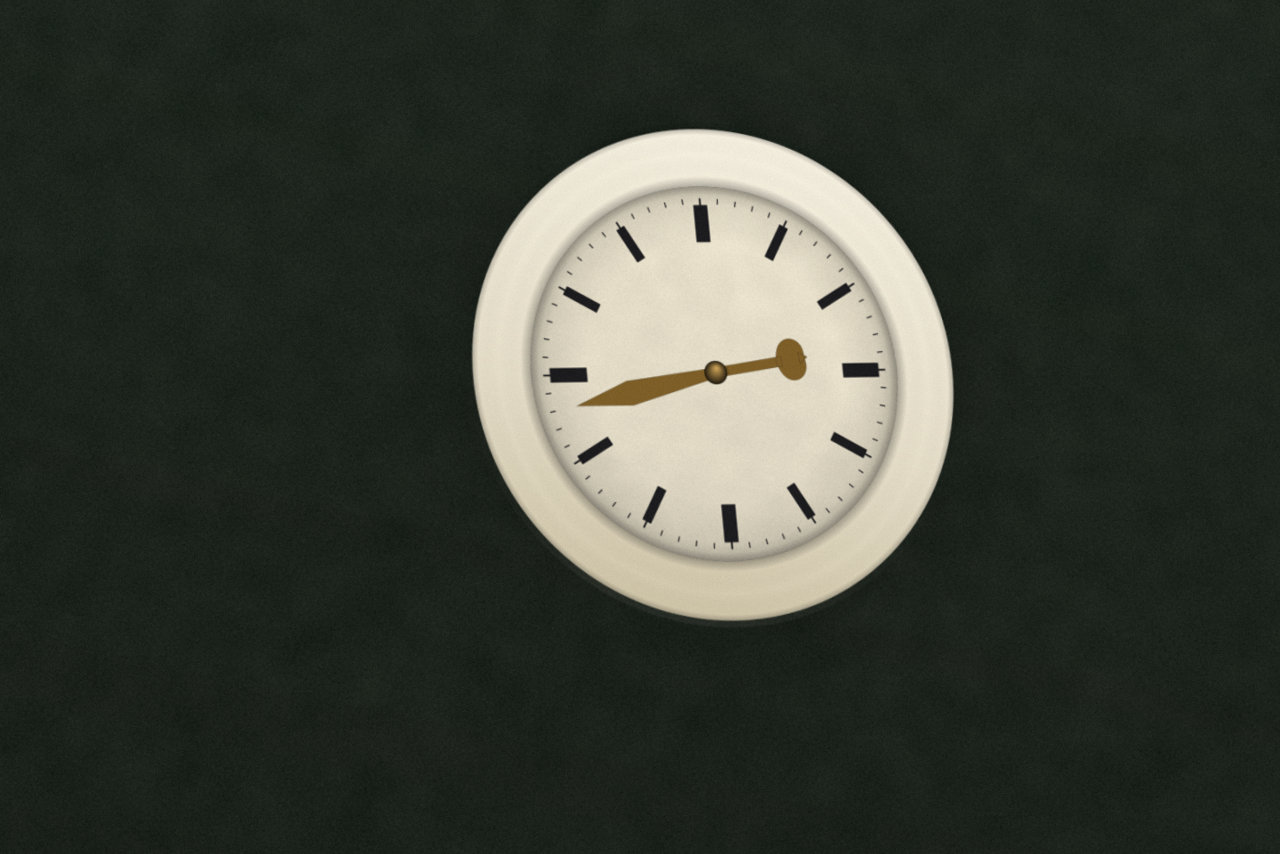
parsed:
2,43
